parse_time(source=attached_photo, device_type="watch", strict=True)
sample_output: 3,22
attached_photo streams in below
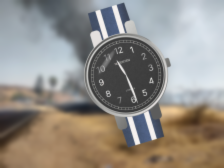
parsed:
11,29
